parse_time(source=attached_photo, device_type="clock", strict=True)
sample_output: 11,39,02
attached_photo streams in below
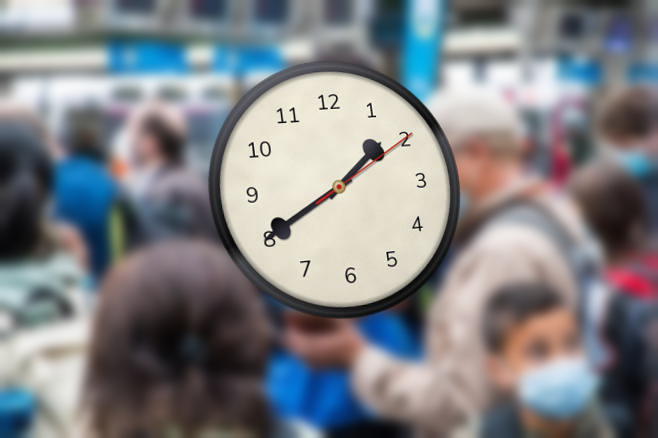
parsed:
1,40,10
